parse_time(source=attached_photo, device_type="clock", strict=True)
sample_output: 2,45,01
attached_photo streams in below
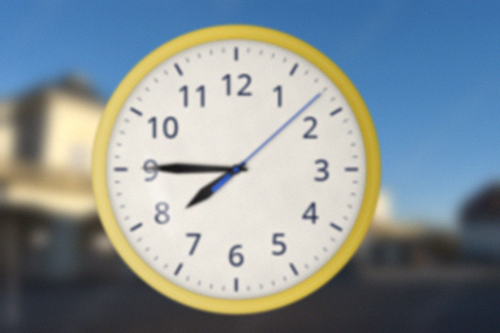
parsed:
7,45,08
